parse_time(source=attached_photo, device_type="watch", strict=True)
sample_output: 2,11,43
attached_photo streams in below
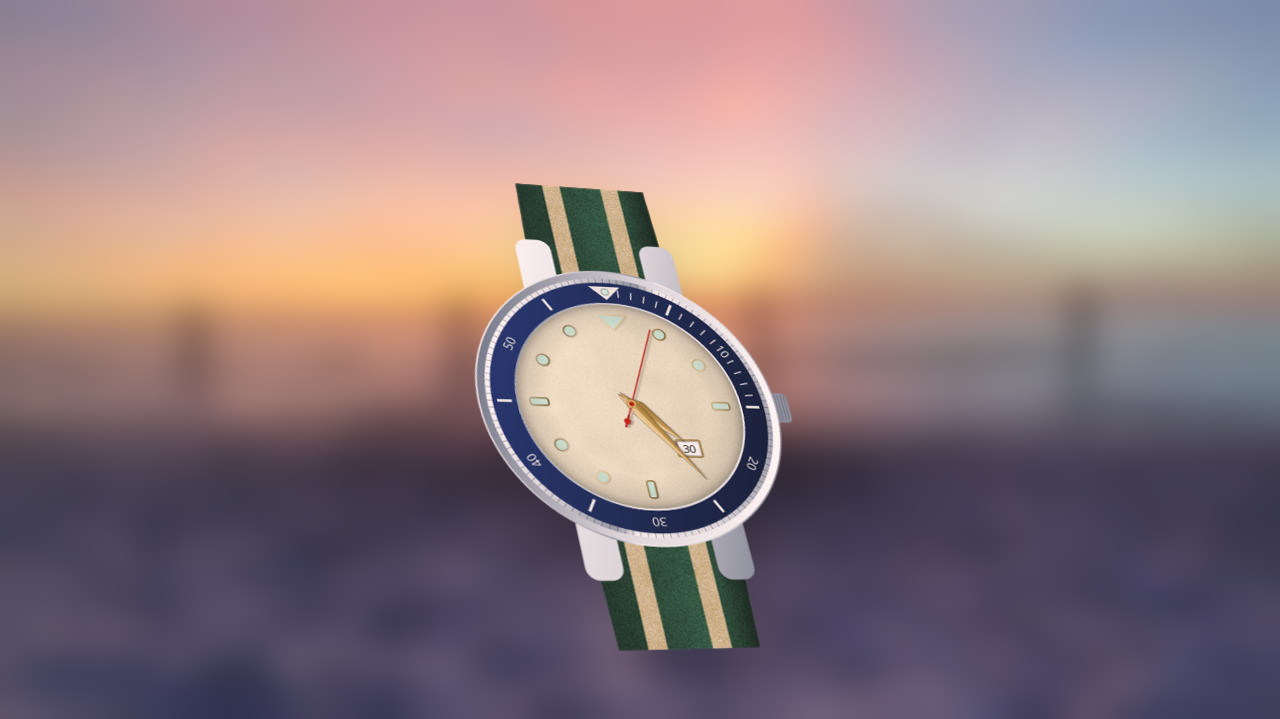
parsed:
4,24,04
